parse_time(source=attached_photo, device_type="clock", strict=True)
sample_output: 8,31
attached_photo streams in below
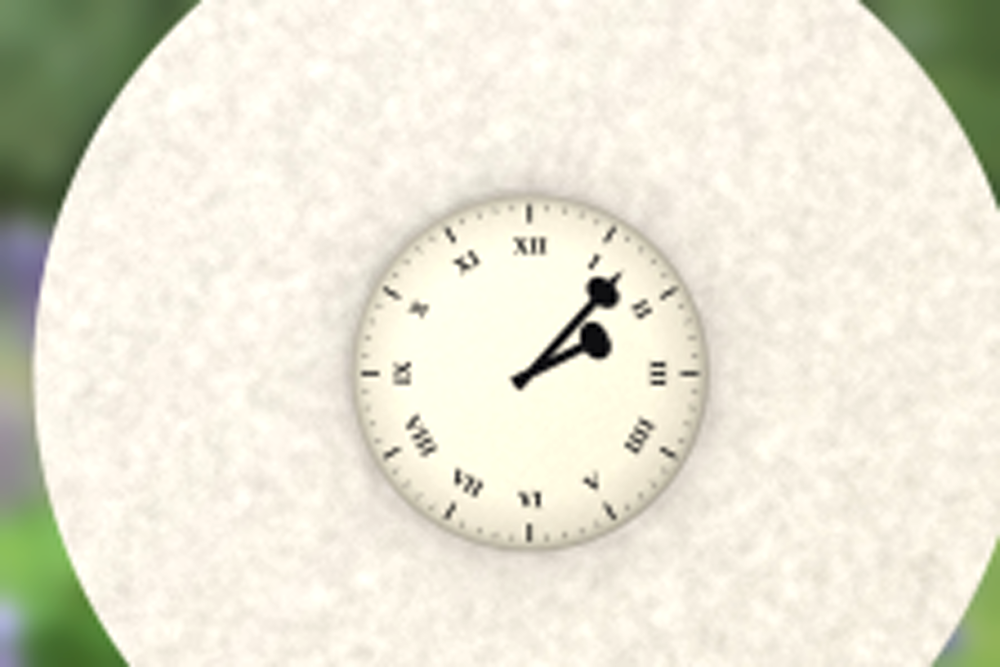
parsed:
2,07
